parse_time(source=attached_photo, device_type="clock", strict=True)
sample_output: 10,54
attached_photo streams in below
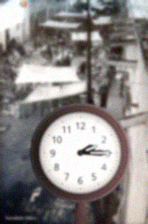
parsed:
2,15
